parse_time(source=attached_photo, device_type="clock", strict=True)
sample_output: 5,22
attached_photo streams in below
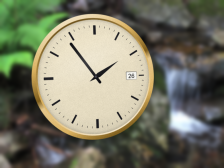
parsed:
1,54
